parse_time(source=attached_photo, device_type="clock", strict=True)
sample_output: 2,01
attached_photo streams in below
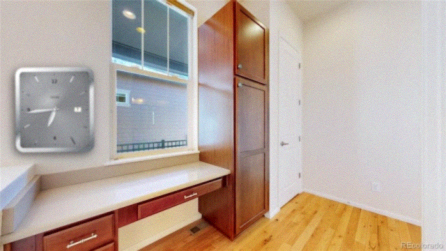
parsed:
6,44
